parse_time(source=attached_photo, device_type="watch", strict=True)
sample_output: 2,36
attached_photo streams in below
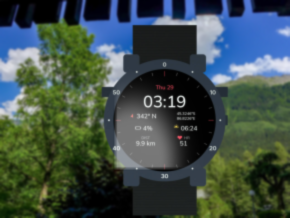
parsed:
3,19
